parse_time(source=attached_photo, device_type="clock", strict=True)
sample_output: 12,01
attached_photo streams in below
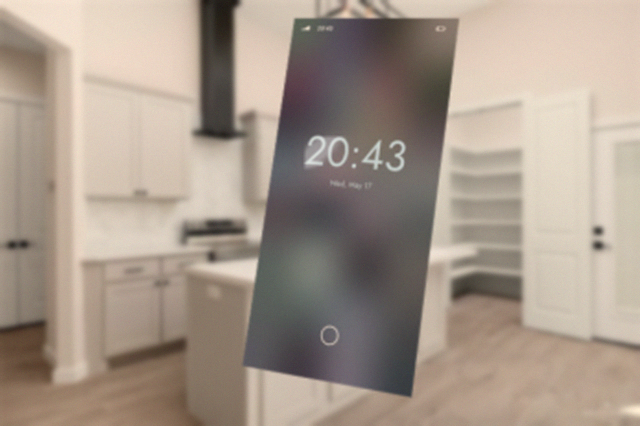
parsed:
20,43
